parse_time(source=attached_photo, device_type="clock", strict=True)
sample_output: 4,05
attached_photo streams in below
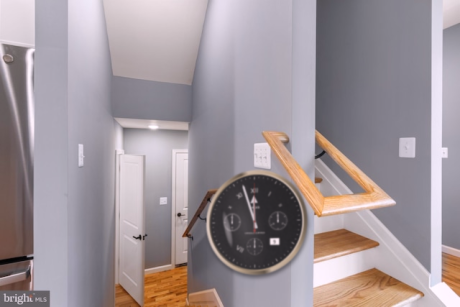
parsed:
11,57
